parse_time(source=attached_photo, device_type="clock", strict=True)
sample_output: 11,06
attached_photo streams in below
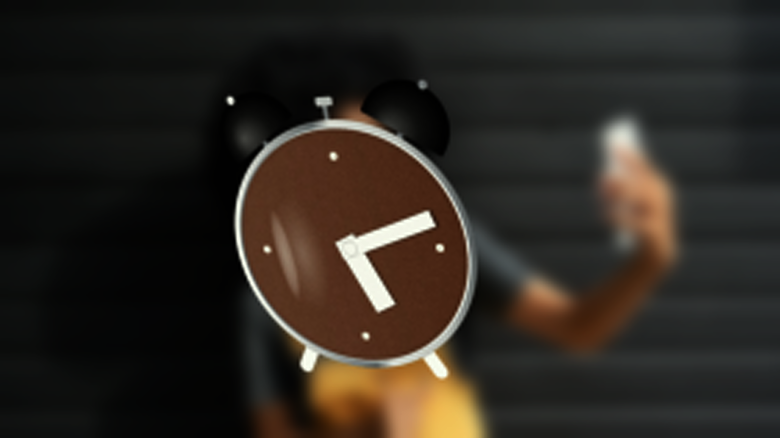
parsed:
5,12
